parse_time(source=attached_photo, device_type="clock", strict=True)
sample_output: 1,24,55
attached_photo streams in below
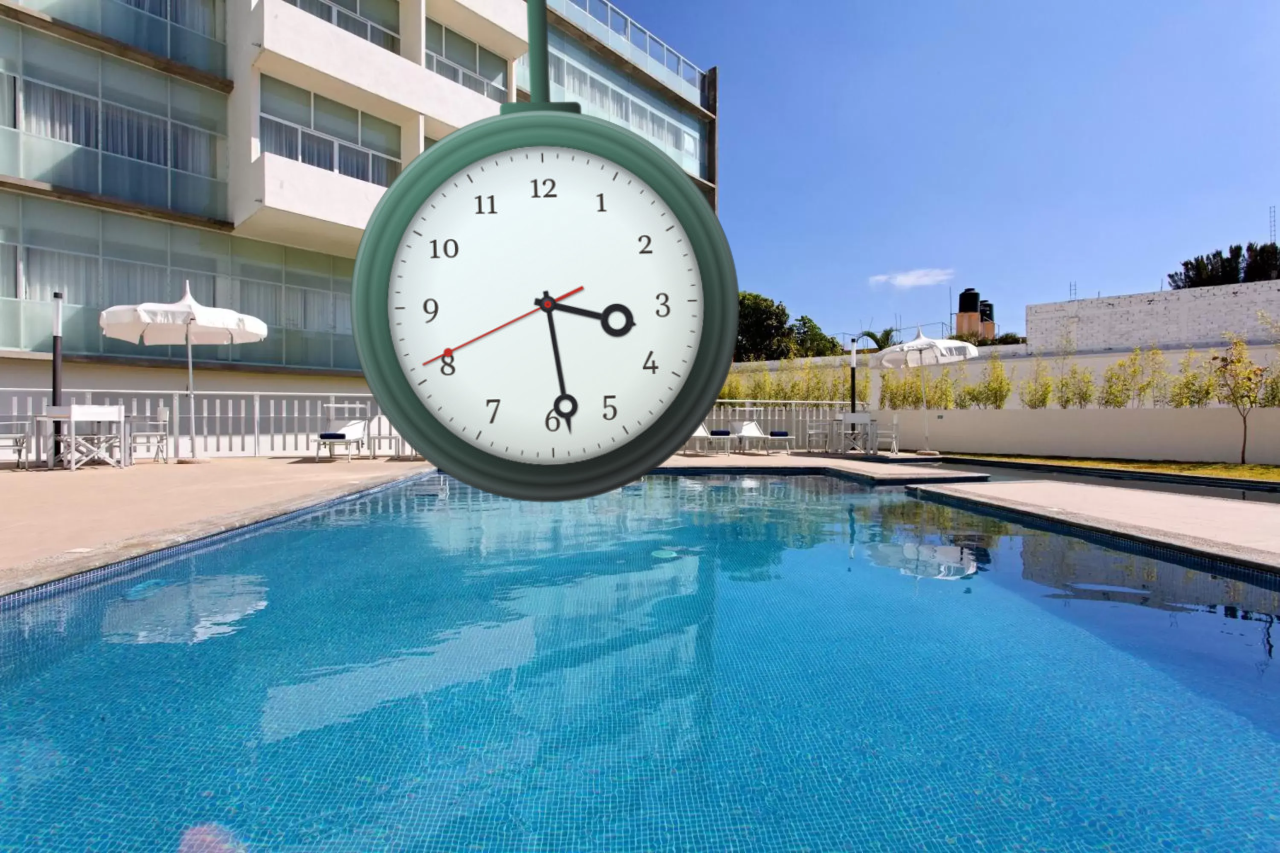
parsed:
3,28,41
